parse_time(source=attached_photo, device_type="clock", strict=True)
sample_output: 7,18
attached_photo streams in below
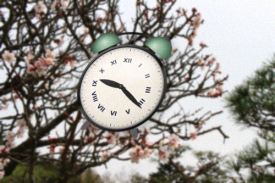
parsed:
9,21
